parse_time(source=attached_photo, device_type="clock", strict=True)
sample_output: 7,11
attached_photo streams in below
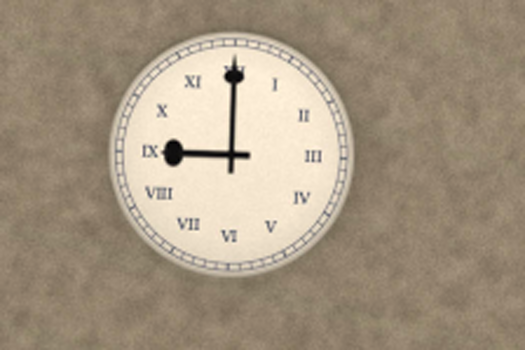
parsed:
9,00
